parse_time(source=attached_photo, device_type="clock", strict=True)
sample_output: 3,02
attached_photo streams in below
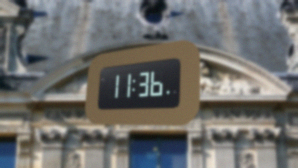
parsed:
11,36
